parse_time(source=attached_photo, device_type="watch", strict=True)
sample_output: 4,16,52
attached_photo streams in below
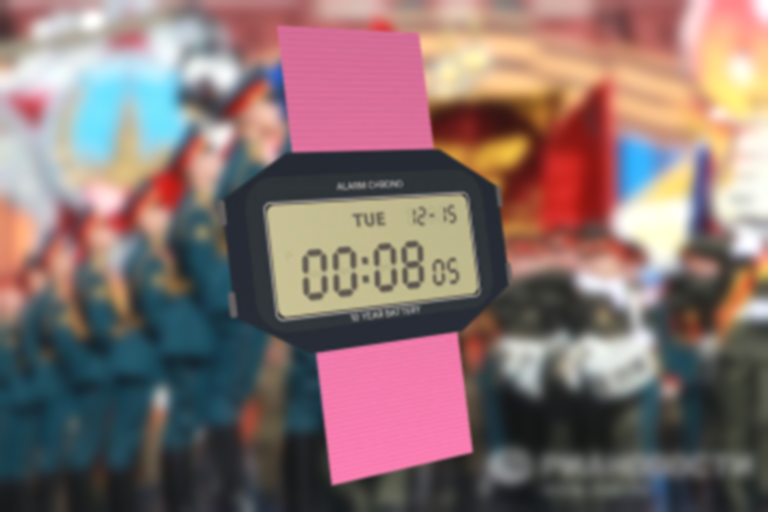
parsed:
0,08,05
